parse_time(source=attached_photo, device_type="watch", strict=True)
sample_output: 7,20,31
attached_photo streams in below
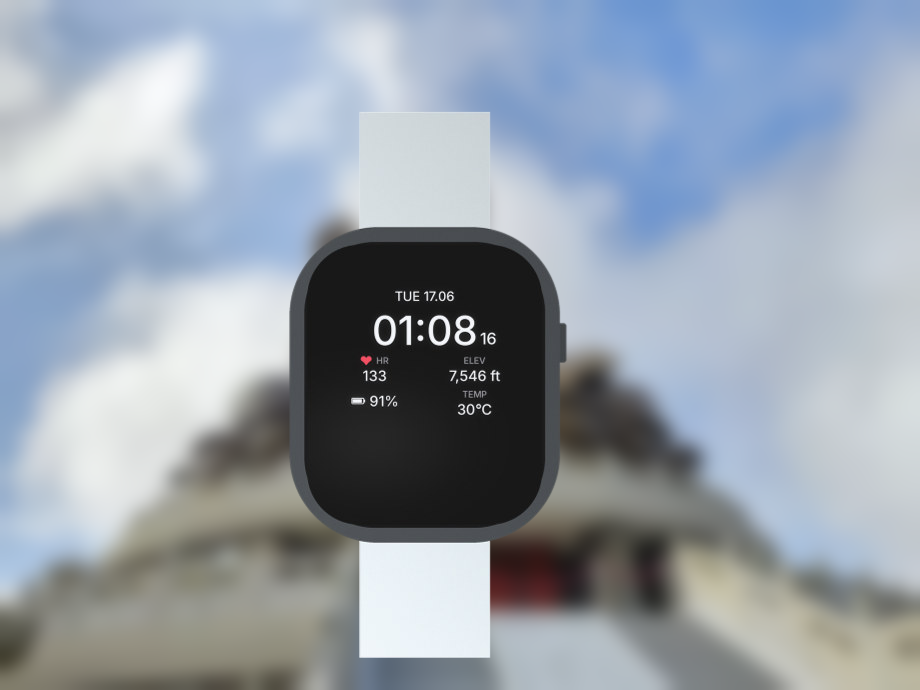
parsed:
1,08,16
